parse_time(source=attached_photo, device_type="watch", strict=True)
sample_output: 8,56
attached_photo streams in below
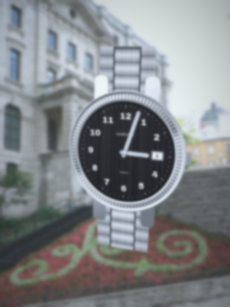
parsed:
3,03
